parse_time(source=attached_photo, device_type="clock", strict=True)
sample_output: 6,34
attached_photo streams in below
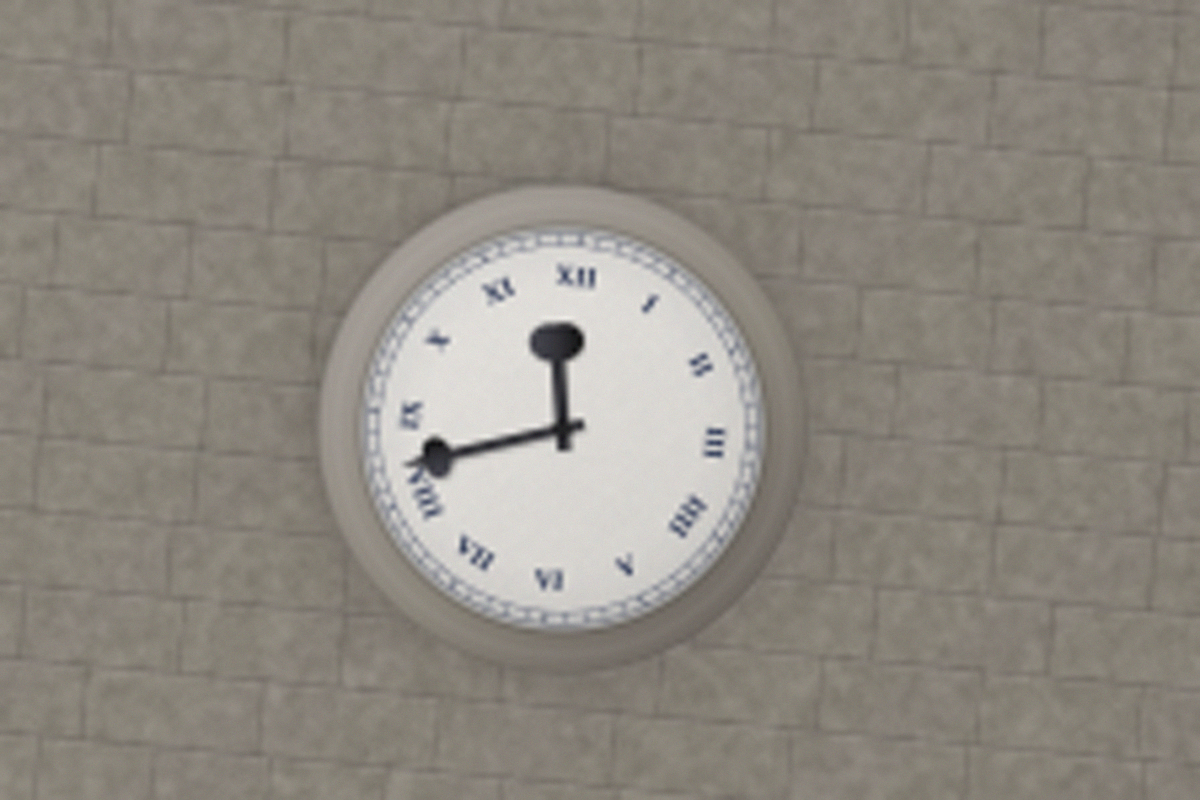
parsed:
11,42
